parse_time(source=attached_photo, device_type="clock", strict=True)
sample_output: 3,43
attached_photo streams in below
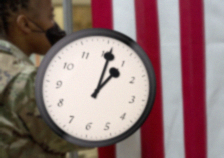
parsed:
1,01
